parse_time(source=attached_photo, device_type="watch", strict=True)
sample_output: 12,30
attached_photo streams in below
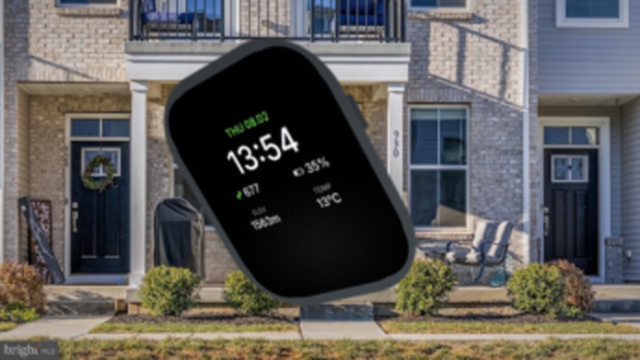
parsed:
13,54
